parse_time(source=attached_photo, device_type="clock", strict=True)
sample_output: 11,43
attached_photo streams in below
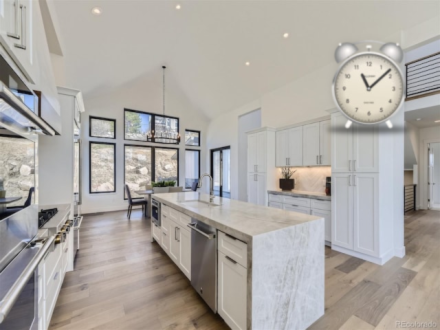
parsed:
11,08
